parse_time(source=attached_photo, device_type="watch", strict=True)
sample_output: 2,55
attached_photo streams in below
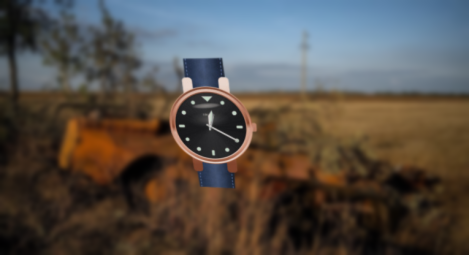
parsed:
12,20
